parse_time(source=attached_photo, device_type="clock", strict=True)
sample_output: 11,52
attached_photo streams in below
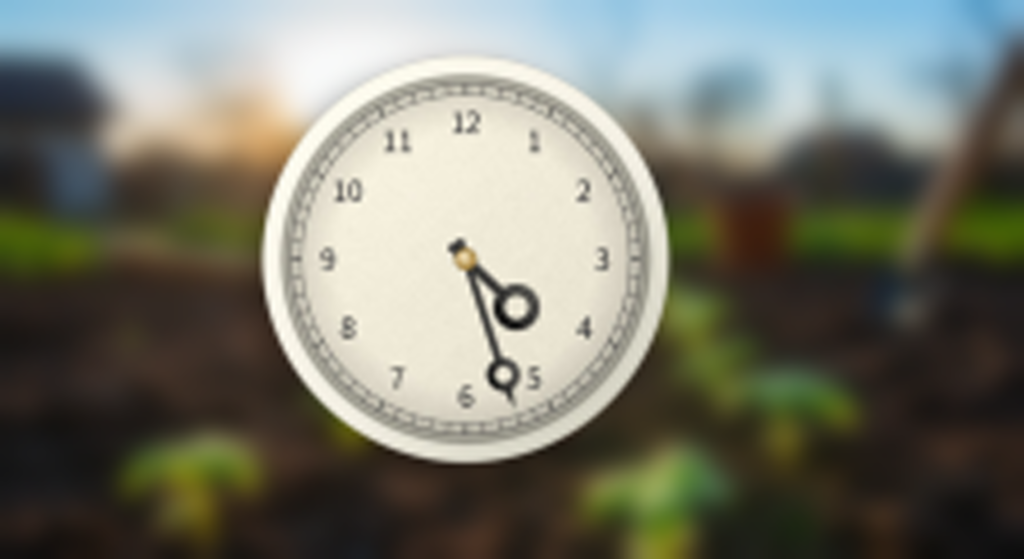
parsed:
4,27
